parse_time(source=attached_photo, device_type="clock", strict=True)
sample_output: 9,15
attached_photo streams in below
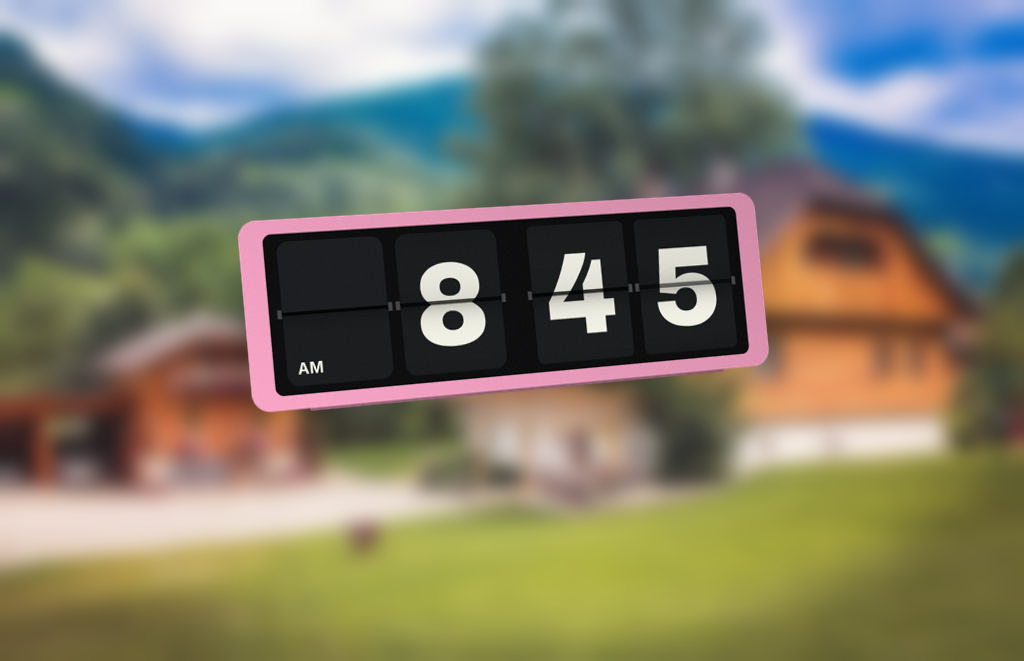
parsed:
8,45
